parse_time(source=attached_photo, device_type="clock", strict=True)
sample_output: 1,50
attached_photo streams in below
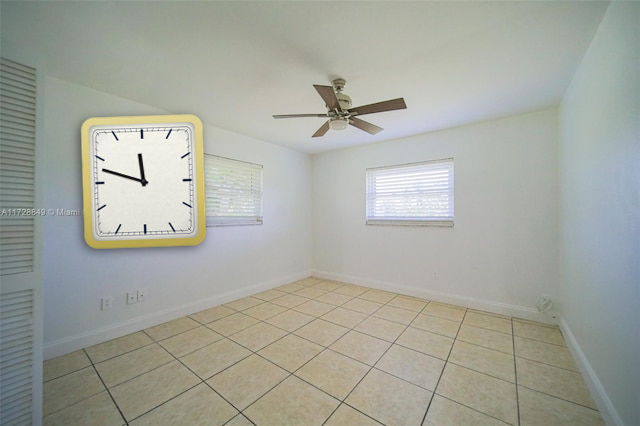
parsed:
11,48
